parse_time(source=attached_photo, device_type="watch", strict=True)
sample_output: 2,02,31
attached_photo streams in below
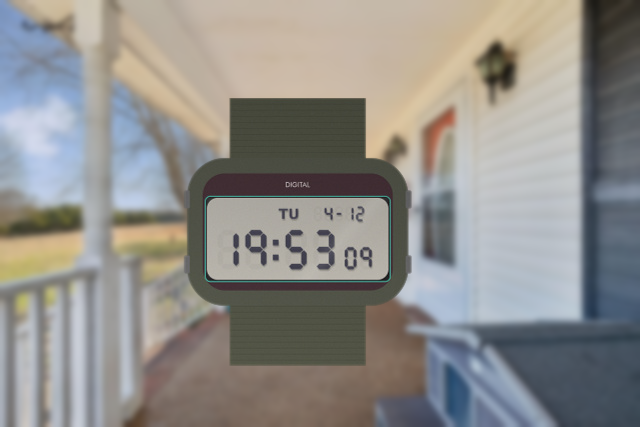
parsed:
19,53,09
